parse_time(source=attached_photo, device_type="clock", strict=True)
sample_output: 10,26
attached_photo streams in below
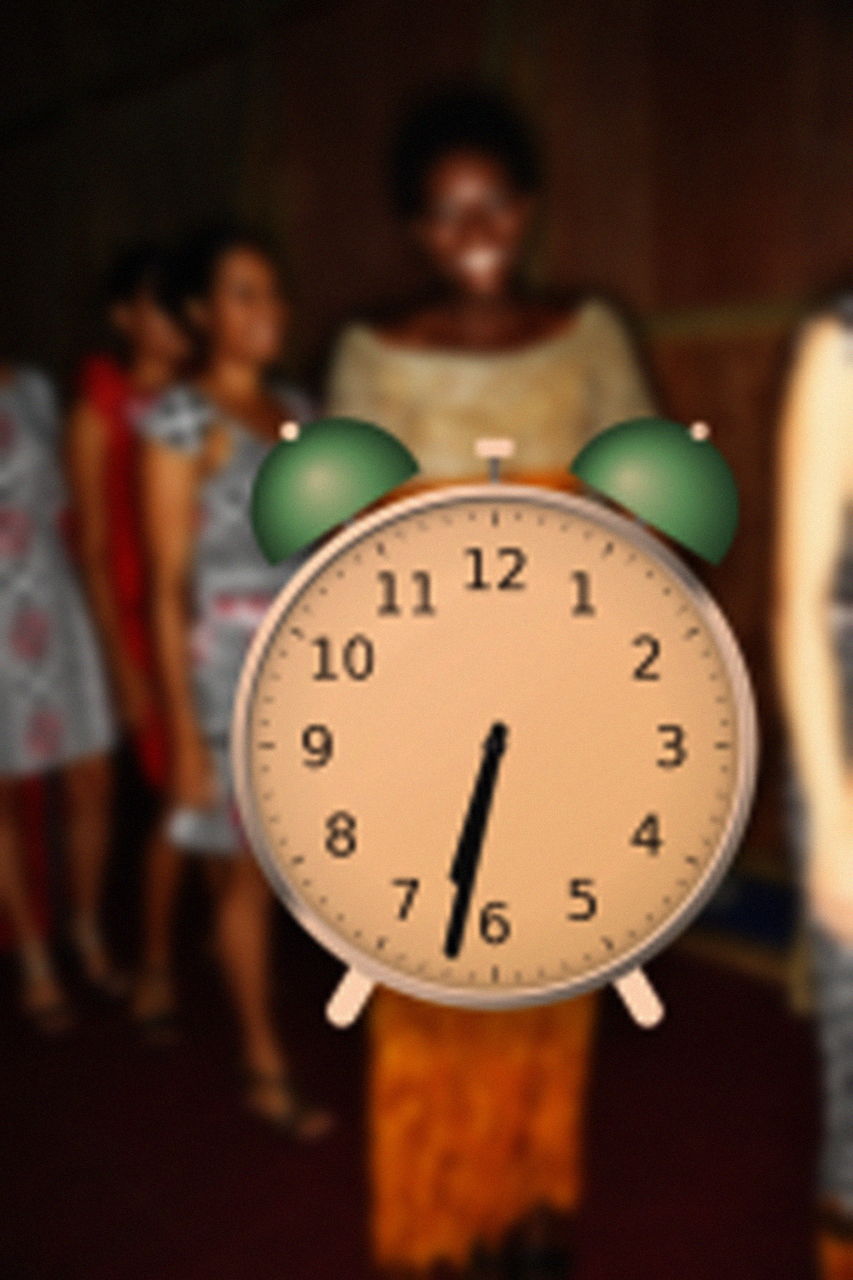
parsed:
6,32
